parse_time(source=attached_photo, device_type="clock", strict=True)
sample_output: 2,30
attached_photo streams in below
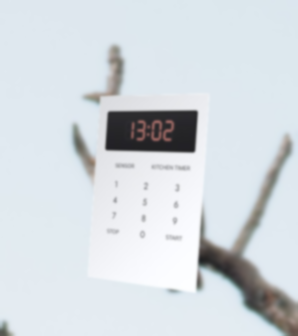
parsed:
13,02
